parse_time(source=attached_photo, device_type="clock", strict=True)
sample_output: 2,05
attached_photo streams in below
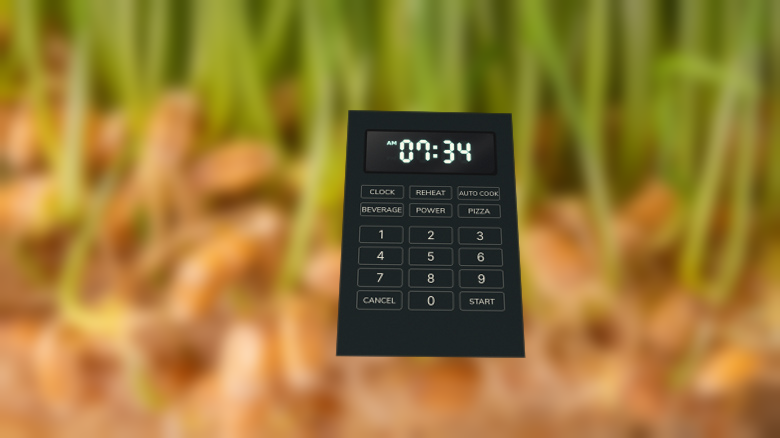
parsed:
7,34
